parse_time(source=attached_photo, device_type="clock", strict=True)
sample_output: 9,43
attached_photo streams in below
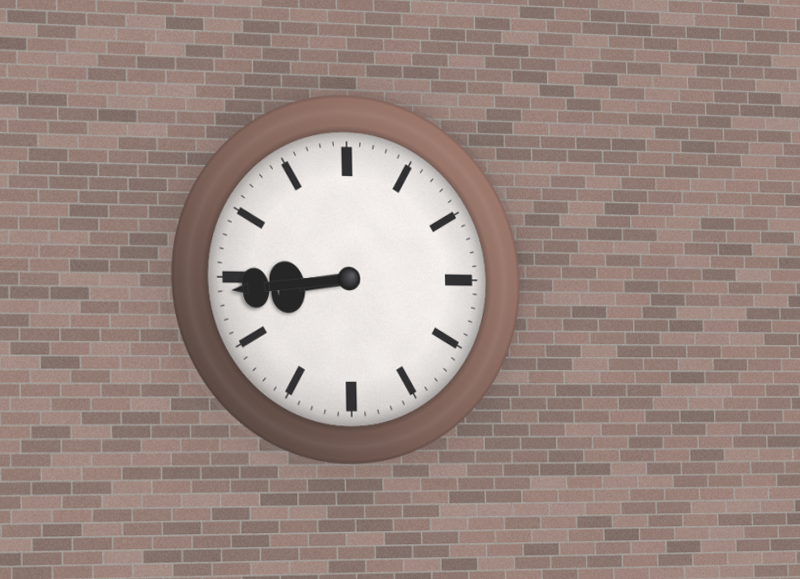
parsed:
8,44
